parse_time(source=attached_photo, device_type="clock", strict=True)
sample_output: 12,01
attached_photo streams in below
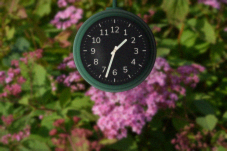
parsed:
1,33
